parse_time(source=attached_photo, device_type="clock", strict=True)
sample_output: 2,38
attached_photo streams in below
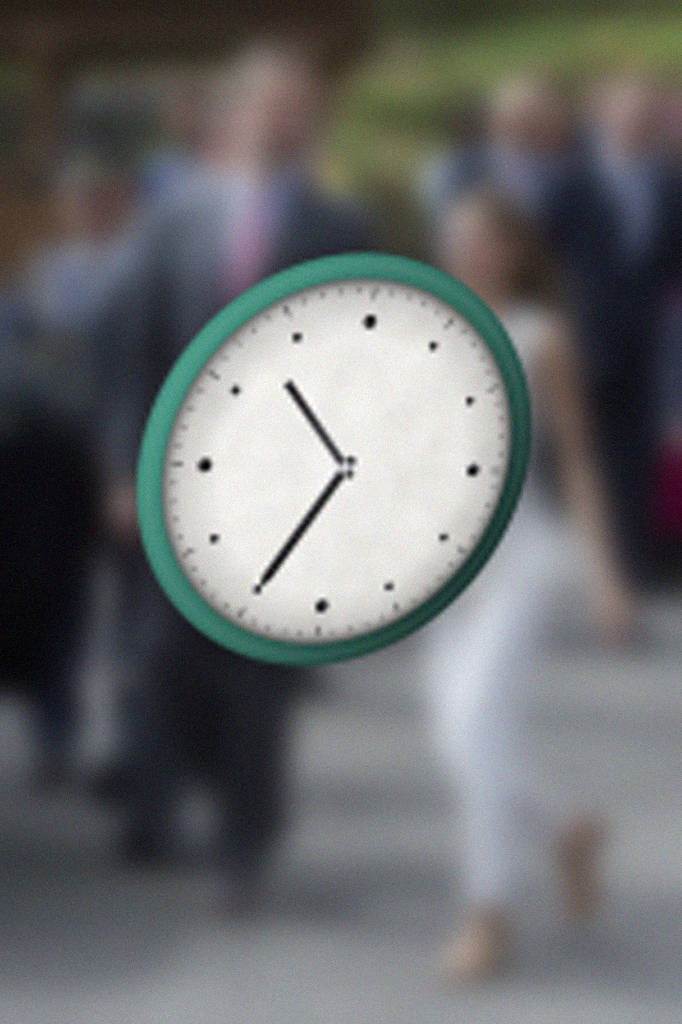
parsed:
10,35
